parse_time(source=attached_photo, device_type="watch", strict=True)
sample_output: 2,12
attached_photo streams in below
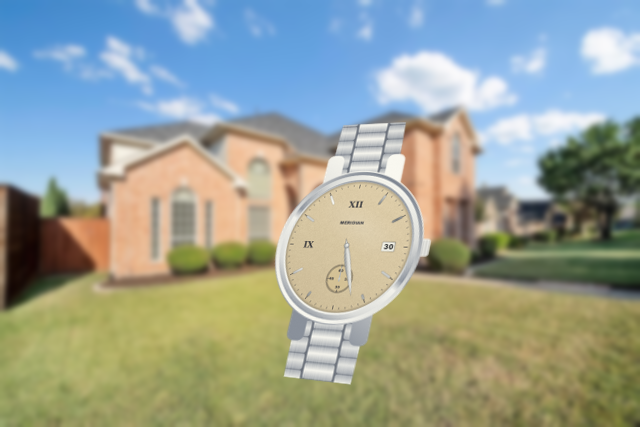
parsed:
5,27
